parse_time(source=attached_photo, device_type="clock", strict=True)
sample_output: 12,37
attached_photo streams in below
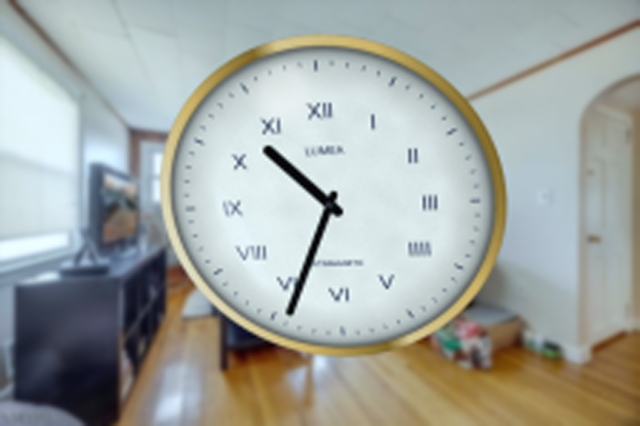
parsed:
10,34
